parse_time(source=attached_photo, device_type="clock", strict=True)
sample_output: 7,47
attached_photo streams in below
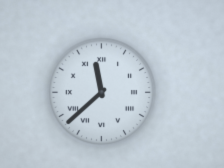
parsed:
11,38
